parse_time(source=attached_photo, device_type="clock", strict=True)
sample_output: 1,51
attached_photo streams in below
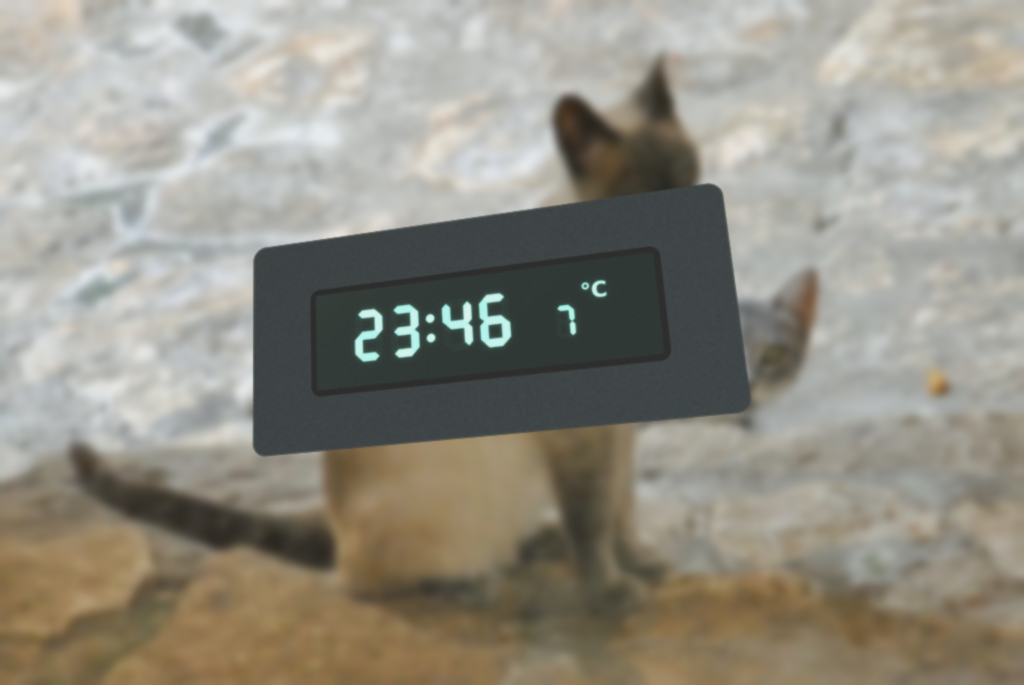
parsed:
23,46
